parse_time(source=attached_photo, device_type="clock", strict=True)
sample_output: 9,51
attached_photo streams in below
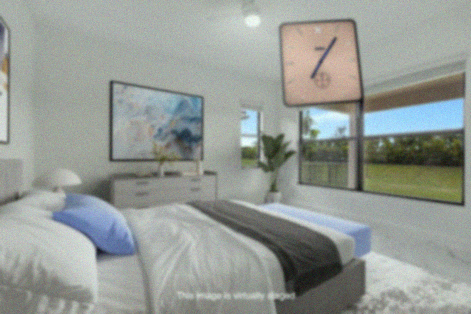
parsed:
7,06
